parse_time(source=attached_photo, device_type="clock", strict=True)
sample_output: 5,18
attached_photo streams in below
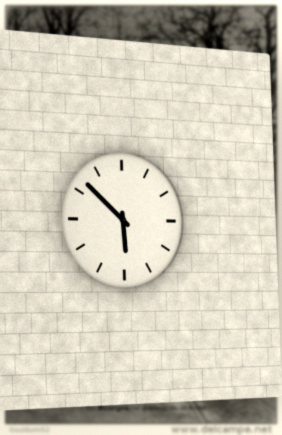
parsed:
5,52
